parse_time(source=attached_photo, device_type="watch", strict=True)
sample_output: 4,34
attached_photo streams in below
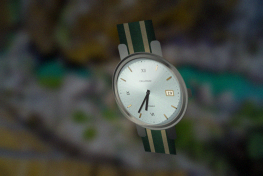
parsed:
6,36
